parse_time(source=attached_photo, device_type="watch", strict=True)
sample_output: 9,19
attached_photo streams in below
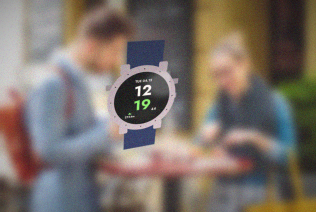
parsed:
12,19
